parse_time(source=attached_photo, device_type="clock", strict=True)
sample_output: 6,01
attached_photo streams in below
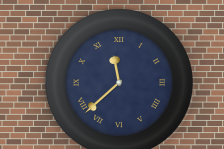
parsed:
11,38
